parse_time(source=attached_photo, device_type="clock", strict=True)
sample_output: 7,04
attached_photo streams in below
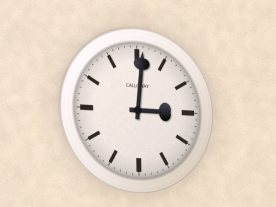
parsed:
3,01
